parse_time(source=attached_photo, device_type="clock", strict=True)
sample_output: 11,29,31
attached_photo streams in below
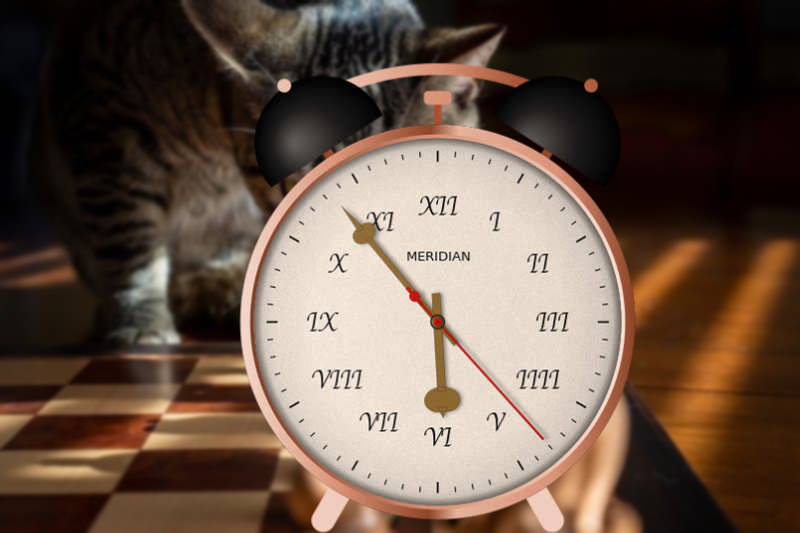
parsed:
5,53,23
